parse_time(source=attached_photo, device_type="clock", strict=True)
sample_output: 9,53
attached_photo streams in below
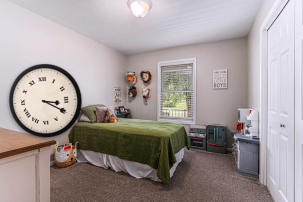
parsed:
3,20
